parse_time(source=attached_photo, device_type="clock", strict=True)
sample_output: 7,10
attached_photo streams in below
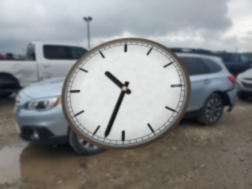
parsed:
10,33
